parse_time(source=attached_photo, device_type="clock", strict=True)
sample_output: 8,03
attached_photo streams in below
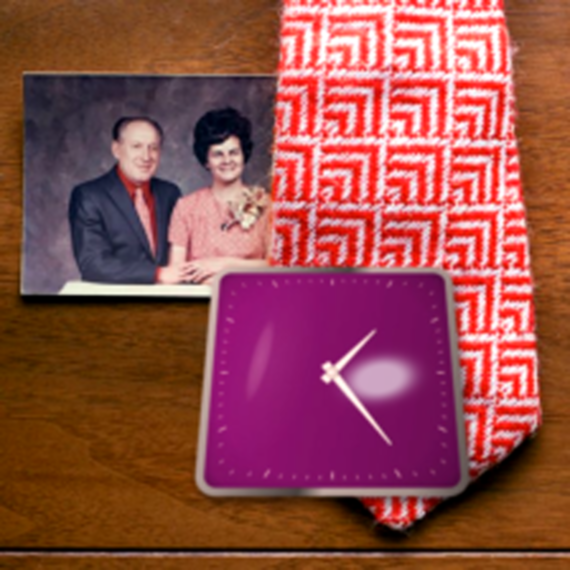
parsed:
1,24
